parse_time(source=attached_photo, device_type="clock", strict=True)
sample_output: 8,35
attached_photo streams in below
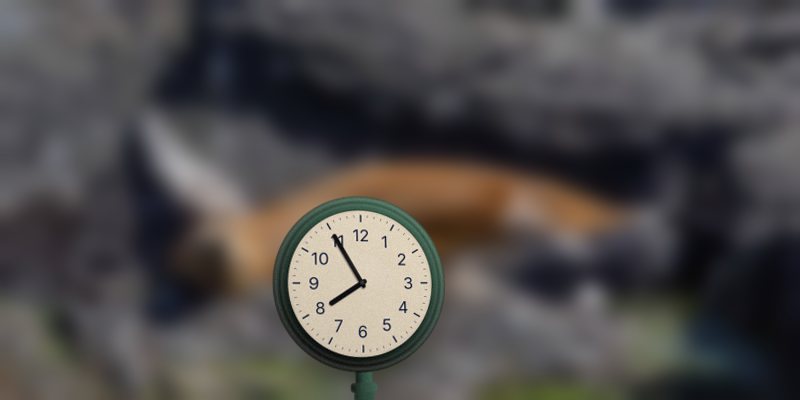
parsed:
7,55
